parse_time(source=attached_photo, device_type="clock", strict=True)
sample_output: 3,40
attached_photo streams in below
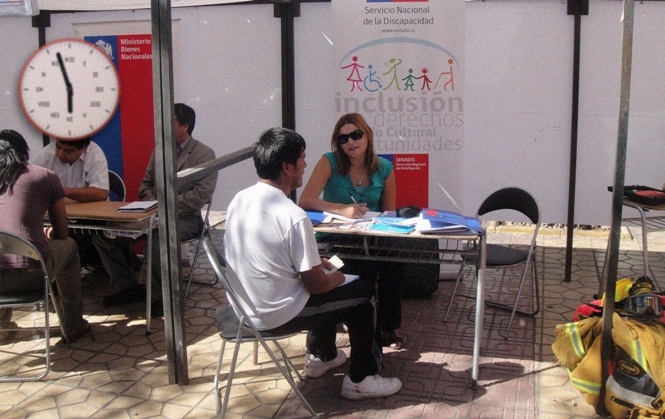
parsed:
5,57
